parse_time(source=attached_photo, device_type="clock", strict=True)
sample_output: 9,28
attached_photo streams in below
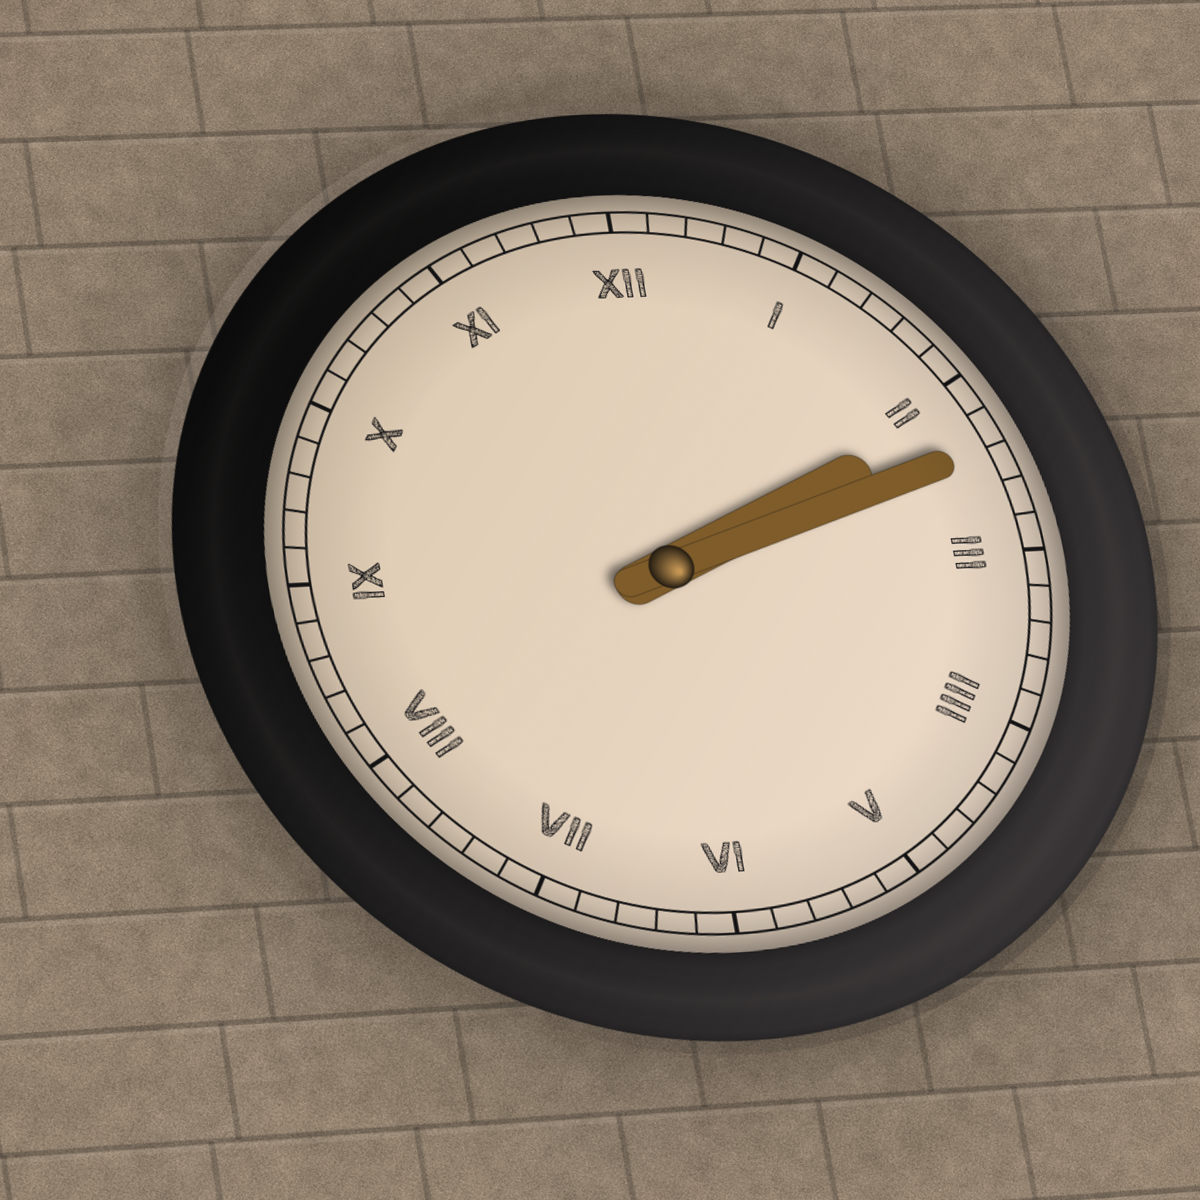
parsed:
2,12
